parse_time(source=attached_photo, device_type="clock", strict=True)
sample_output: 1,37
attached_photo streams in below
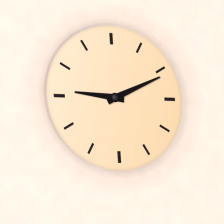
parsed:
9,11
